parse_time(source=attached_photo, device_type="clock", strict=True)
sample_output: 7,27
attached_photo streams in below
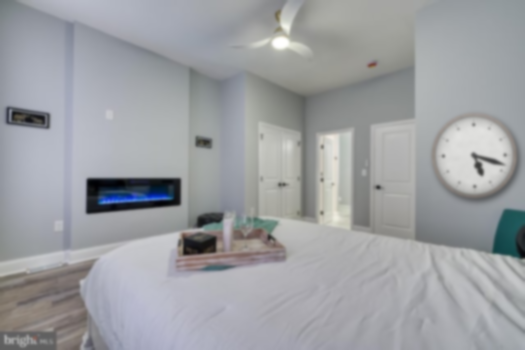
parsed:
5,18
